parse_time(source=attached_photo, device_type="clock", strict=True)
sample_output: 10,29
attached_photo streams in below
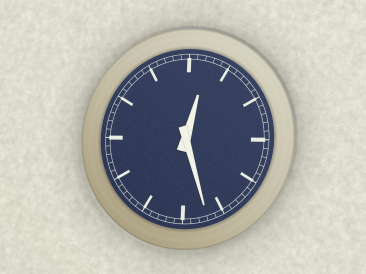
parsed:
12,27
